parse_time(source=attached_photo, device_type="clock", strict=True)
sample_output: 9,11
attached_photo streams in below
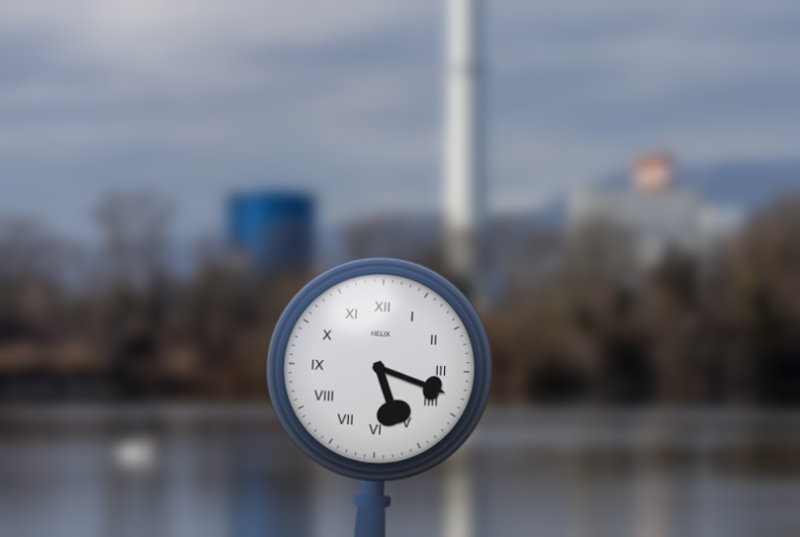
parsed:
5,18
